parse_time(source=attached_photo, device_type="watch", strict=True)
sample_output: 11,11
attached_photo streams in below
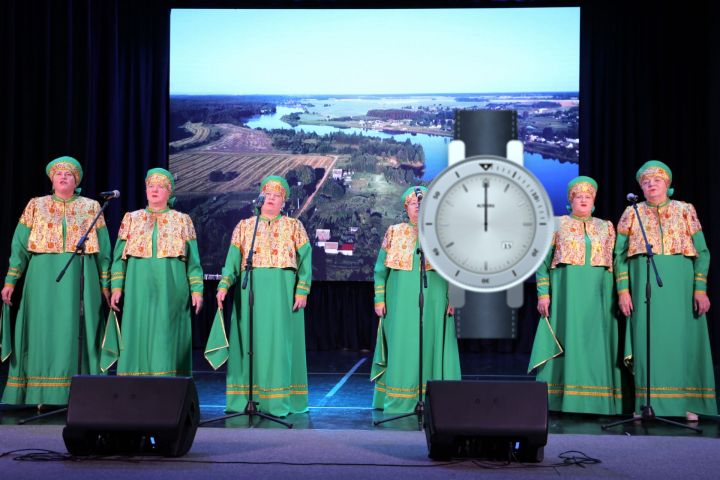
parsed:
12,00
